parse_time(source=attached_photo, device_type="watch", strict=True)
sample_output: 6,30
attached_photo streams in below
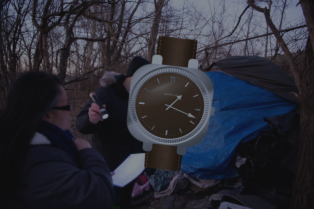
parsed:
1,18
